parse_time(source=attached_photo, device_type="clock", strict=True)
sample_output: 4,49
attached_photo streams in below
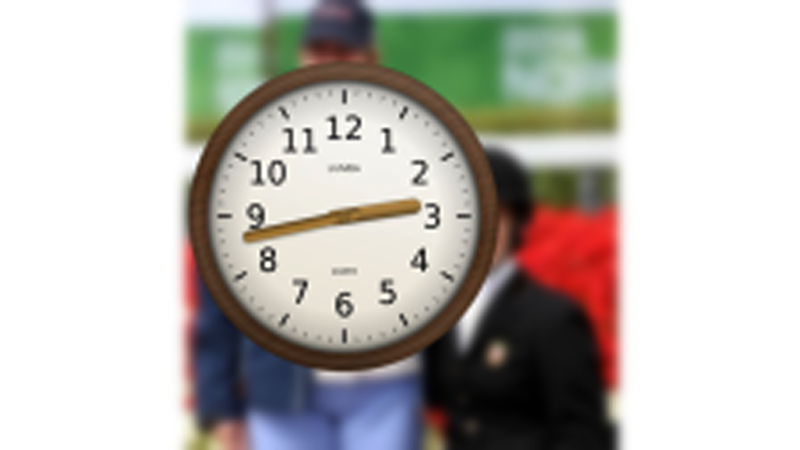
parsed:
2,43
